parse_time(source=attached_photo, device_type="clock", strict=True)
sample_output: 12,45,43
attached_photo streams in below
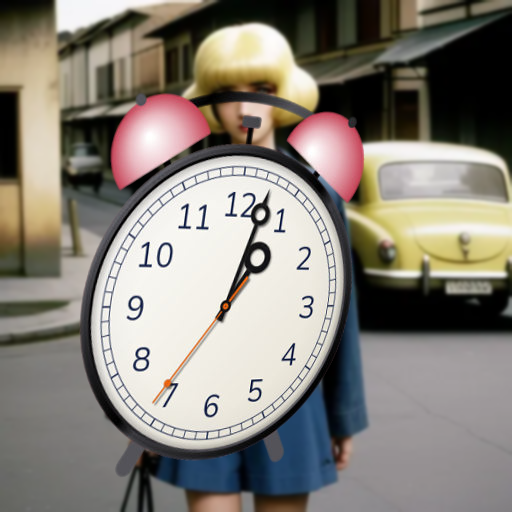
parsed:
1,02,36
